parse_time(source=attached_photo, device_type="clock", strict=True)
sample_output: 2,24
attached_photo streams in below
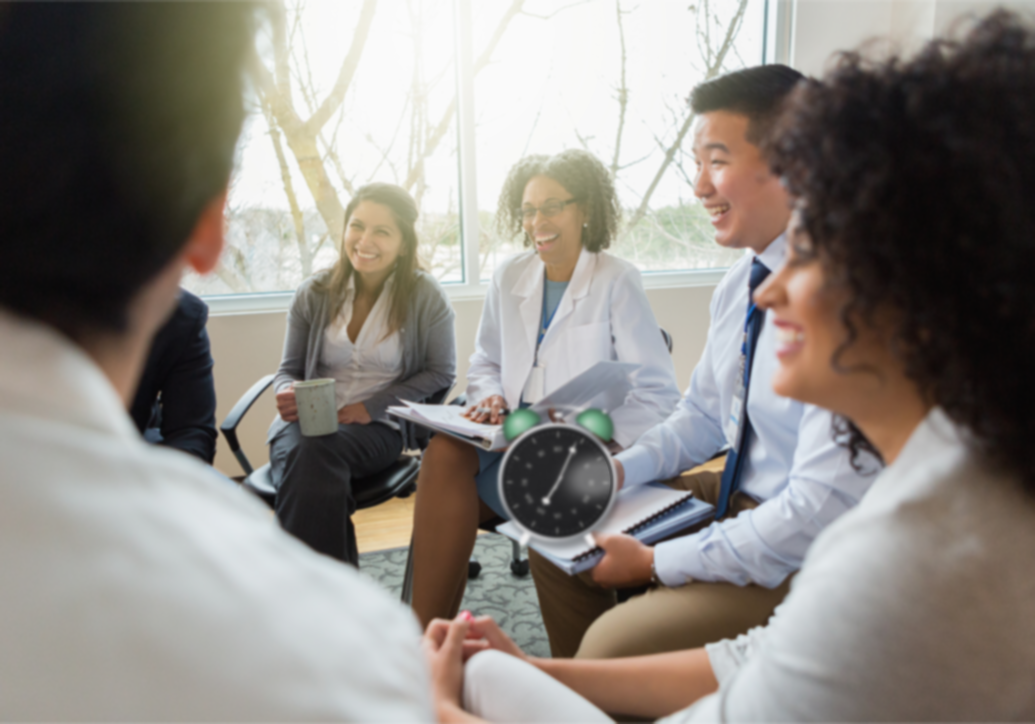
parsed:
7,04
